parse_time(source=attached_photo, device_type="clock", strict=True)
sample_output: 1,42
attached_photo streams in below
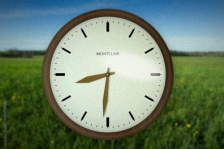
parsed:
8,31
